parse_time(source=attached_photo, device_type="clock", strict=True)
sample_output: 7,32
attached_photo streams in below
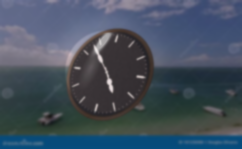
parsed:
4,53
